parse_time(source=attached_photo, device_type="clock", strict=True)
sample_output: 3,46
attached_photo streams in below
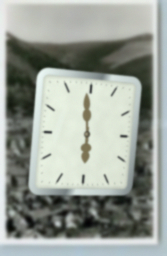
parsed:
5,59
